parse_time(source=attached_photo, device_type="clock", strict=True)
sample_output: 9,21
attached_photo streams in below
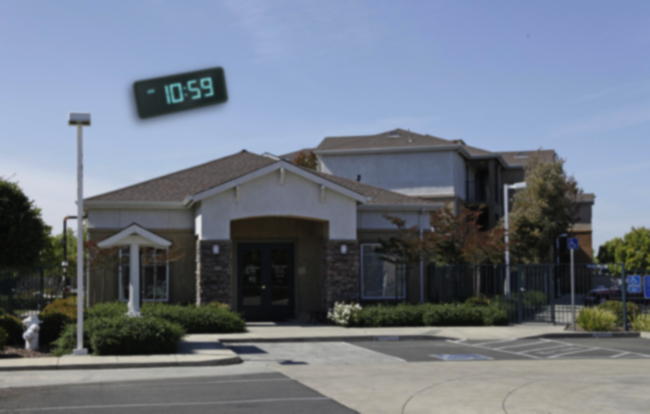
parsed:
10,59
